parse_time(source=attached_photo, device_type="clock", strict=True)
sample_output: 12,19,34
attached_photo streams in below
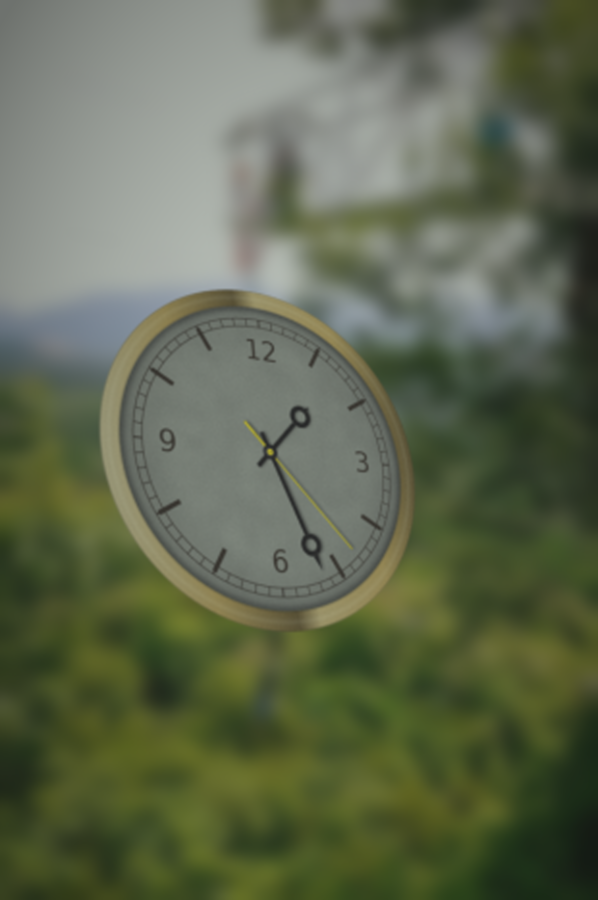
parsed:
1,26,23
